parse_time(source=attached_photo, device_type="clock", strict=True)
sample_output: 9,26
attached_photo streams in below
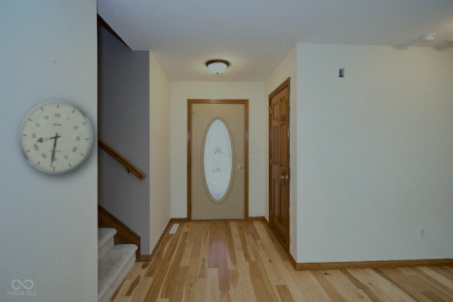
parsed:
8,31
